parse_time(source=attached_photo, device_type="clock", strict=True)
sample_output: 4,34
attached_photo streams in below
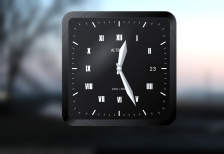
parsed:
12,26
